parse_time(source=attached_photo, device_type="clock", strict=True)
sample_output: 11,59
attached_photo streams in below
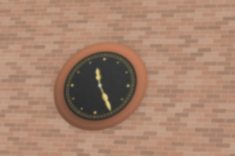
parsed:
11,25
